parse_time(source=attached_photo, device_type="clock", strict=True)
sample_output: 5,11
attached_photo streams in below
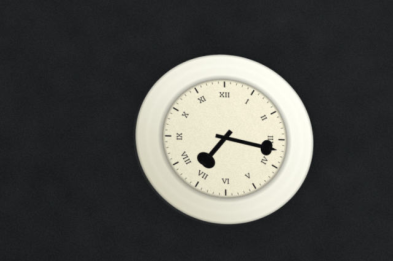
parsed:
7,17
